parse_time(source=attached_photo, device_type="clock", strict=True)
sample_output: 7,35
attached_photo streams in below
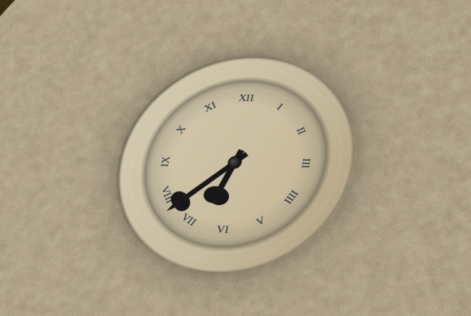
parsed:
6,38
